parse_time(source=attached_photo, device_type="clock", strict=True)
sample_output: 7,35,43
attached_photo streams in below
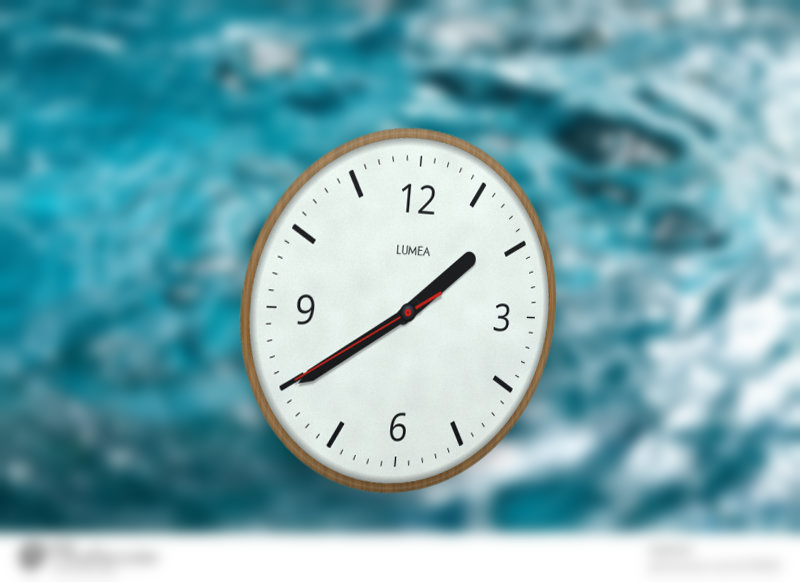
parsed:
1,39,40
